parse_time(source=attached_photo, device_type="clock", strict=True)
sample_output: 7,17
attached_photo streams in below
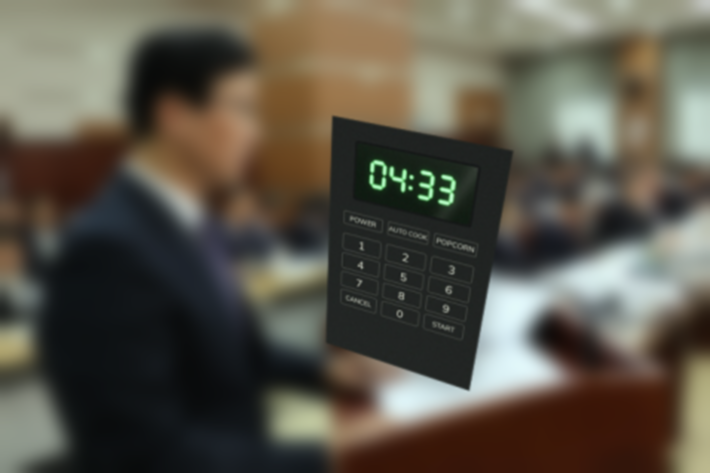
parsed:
4,33
